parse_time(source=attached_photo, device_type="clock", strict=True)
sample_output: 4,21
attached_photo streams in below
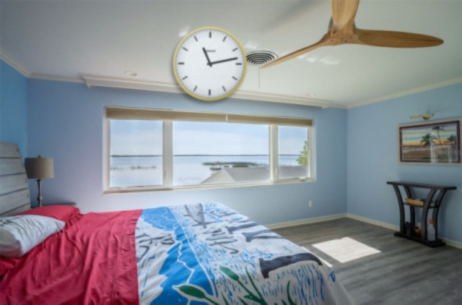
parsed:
11,13
